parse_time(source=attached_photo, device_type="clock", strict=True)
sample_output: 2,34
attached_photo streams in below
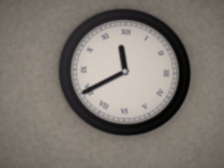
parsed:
11,40
